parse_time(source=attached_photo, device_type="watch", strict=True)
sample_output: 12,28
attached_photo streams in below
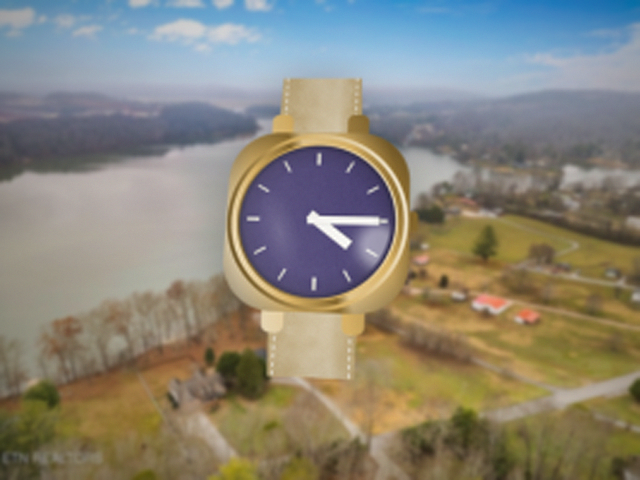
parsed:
4,15
